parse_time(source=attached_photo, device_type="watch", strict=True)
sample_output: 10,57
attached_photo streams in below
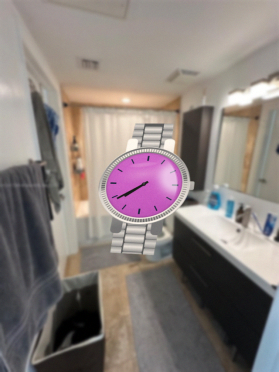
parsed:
7,39
